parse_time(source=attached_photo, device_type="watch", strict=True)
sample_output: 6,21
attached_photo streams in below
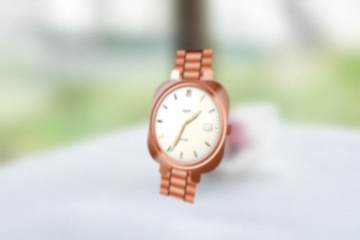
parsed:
1,34
